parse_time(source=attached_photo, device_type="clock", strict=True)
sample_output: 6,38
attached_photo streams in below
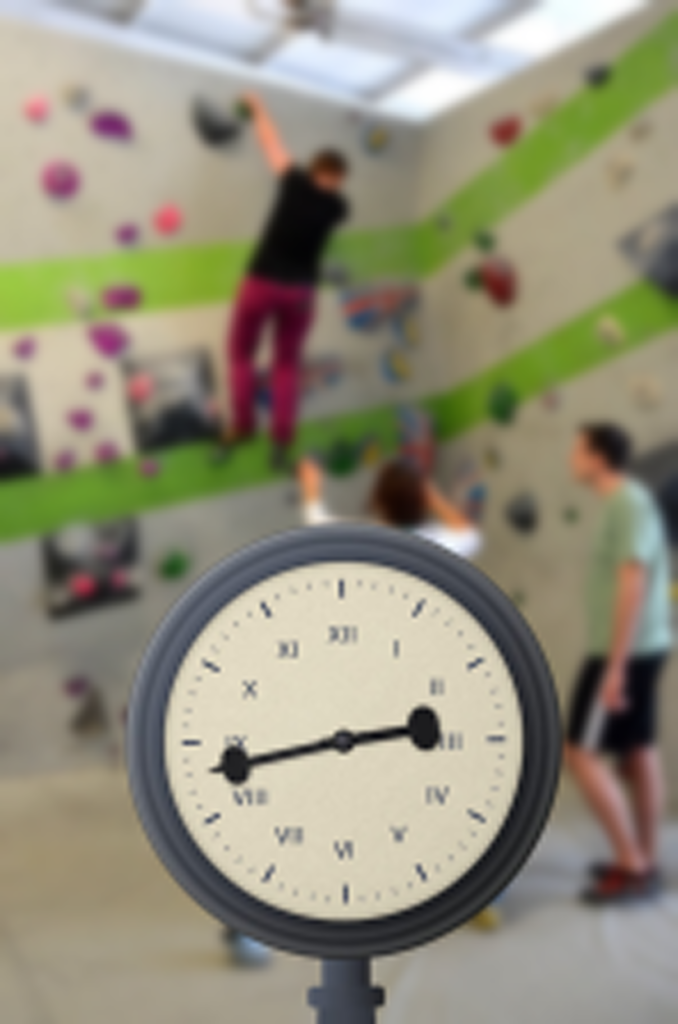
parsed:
2,43
